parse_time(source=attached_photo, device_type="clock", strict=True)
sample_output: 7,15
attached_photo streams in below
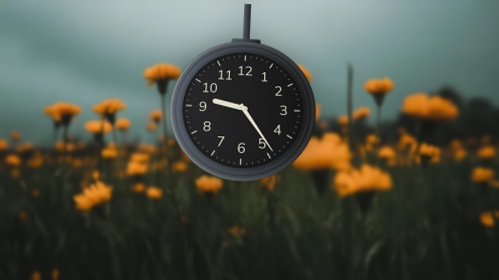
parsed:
9,24
